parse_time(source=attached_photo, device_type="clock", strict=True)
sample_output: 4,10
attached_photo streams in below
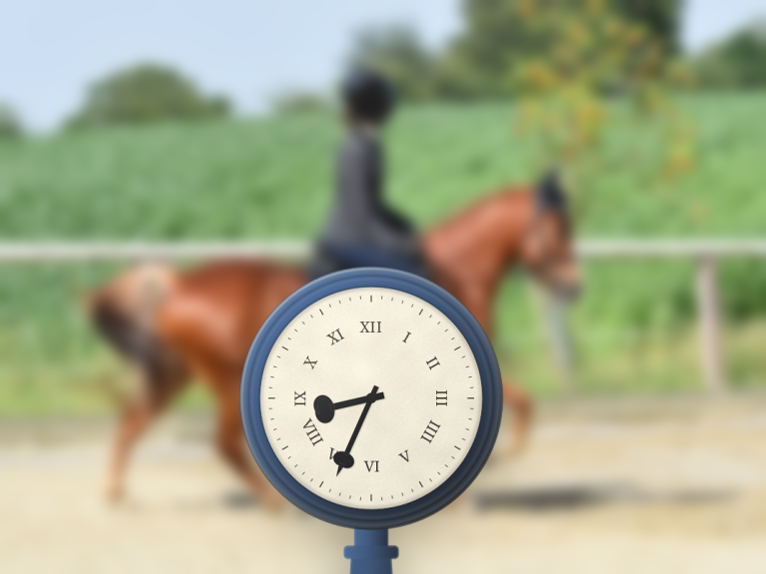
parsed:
8,34
